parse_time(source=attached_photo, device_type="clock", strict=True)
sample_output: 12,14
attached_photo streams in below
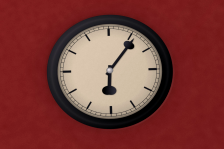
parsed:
6,06
